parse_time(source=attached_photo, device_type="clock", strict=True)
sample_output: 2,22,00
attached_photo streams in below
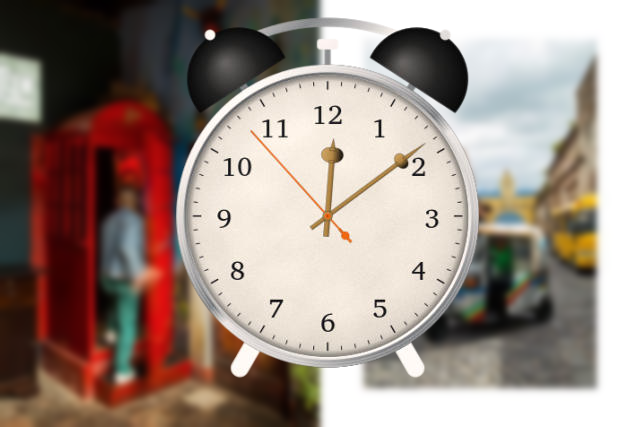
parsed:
12,08,53
